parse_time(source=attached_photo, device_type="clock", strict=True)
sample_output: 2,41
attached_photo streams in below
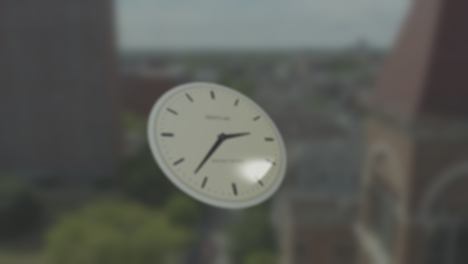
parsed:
2,37
